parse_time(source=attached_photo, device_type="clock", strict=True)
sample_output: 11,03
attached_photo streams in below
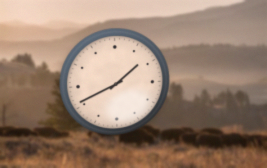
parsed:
1,41
